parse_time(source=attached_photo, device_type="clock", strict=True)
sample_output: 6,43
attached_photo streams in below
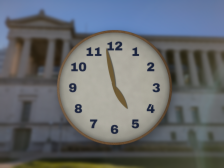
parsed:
4,58
